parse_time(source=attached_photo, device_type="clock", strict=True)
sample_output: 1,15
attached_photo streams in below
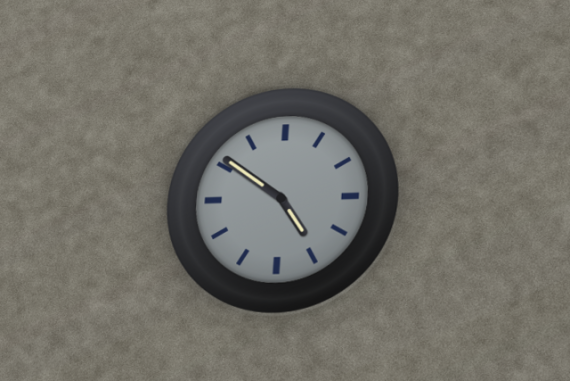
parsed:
4,51
